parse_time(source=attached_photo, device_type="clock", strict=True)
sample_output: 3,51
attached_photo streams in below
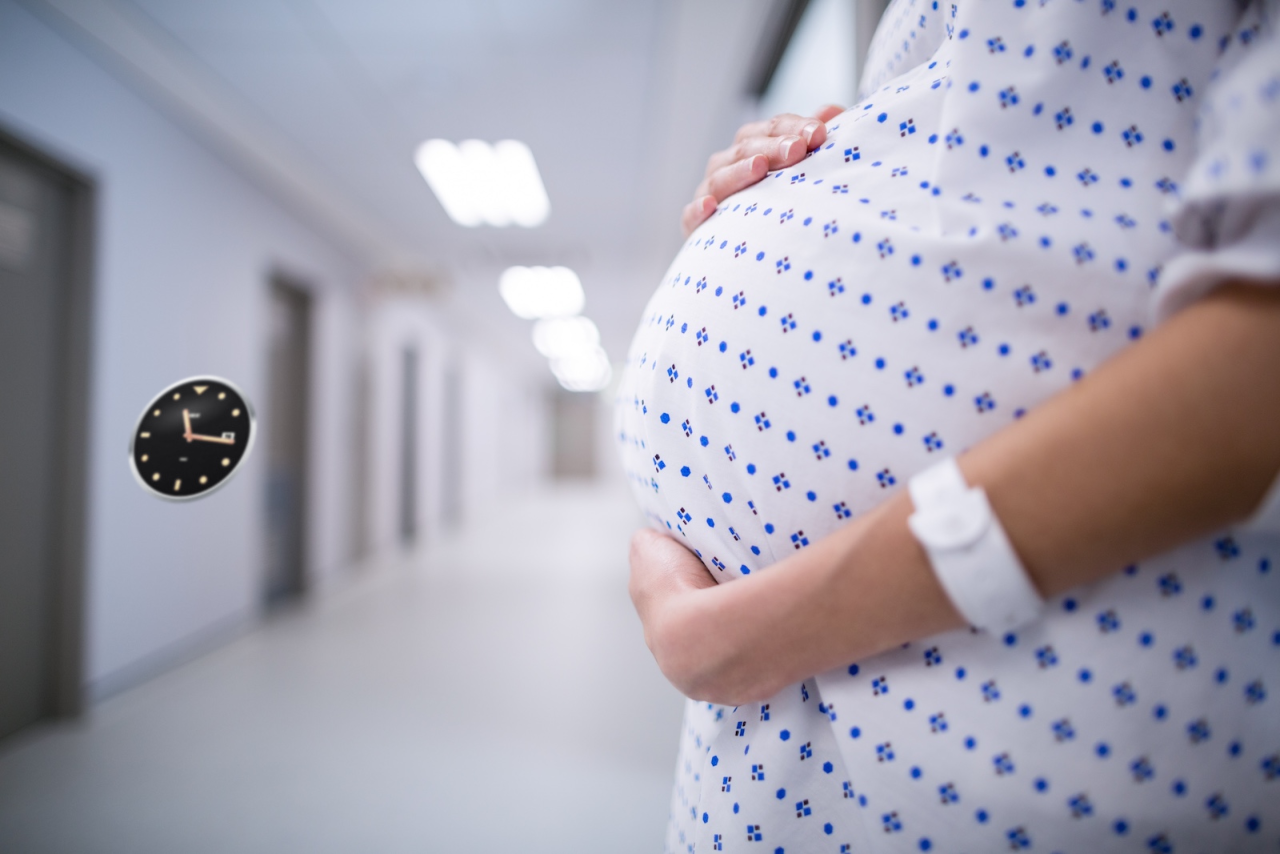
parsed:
11,16
